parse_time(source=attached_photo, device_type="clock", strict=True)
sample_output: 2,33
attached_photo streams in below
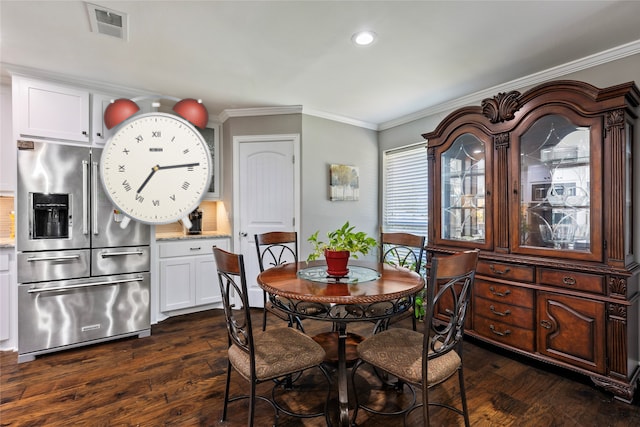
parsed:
7,14
